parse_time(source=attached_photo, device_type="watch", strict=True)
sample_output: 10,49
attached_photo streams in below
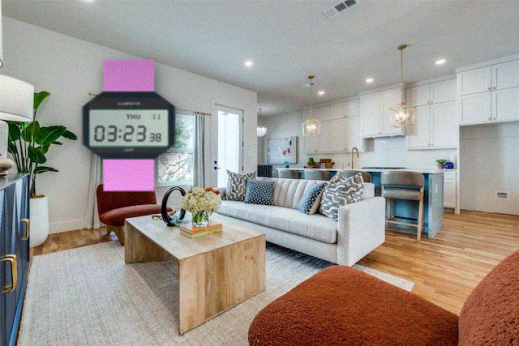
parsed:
3,23
